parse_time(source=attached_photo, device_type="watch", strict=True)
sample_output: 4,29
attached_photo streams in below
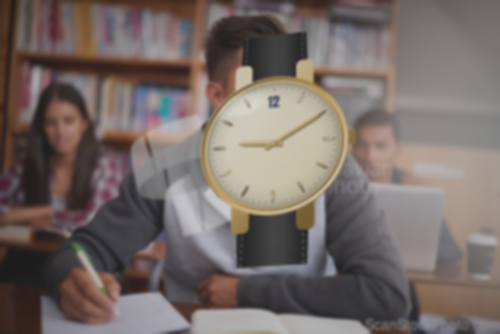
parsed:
9,10
